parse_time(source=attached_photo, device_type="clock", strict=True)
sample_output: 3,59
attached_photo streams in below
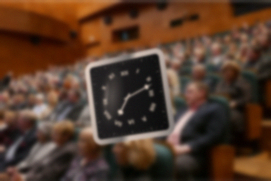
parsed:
7,12
